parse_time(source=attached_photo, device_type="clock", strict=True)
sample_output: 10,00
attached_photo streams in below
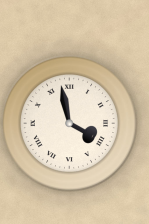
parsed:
3,58
